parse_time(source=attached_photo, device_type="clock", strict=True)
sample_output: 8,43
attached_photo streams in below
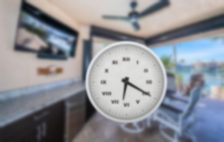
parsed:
6,20
